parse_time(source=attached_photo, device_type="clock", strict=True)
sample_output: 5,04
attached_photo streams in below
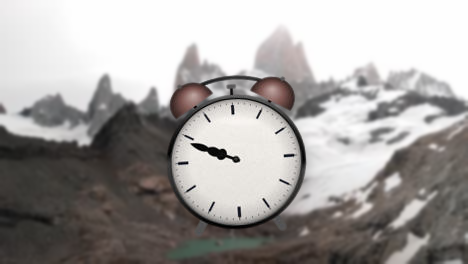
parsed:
9,49
